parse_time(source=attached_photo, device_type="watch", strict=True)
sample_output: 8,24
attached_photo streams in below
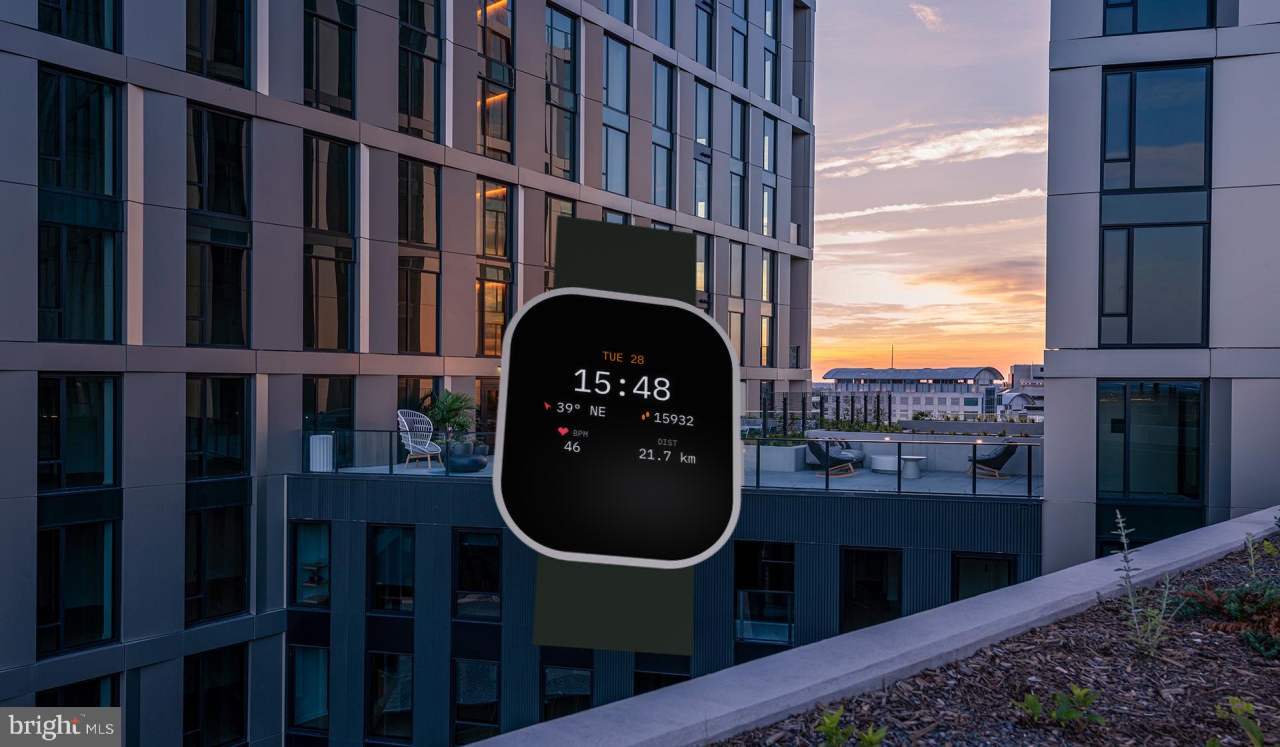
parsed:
15,48
